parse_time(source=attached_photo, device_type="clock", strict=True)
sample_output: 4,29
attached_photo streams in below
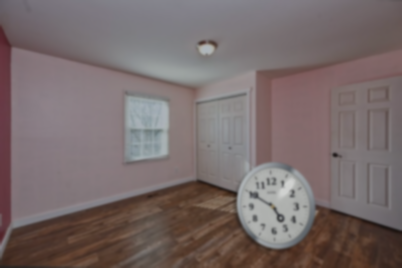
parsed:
4,50
